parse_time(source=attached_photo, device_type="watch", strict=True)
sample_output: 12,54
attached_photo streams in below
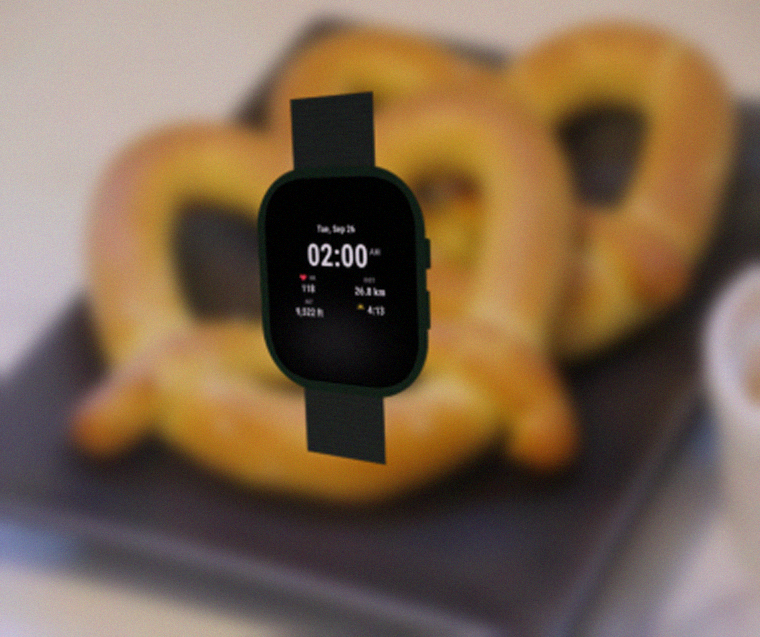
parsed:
2,00
